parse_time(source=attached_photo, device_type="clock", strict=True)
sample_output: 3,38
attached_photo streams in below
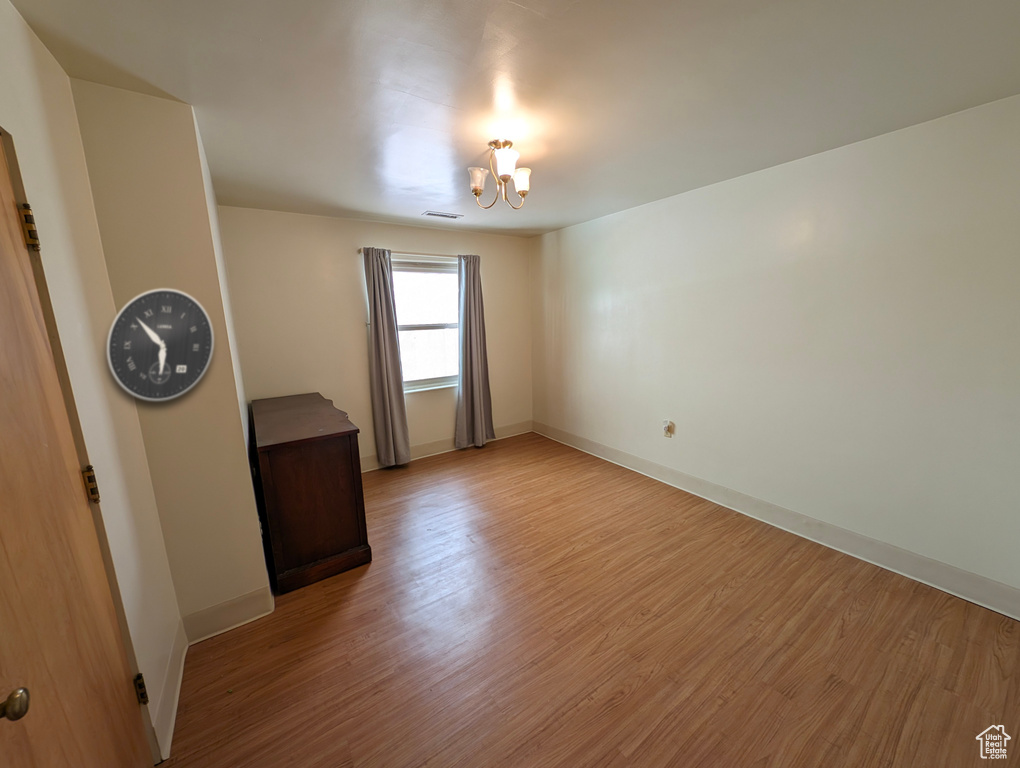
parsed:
5,52
